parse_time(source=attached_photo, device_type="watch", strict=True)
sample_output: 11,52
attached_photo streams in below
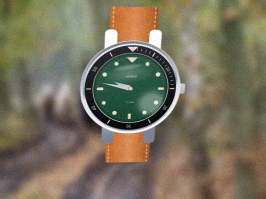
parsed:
9,47
